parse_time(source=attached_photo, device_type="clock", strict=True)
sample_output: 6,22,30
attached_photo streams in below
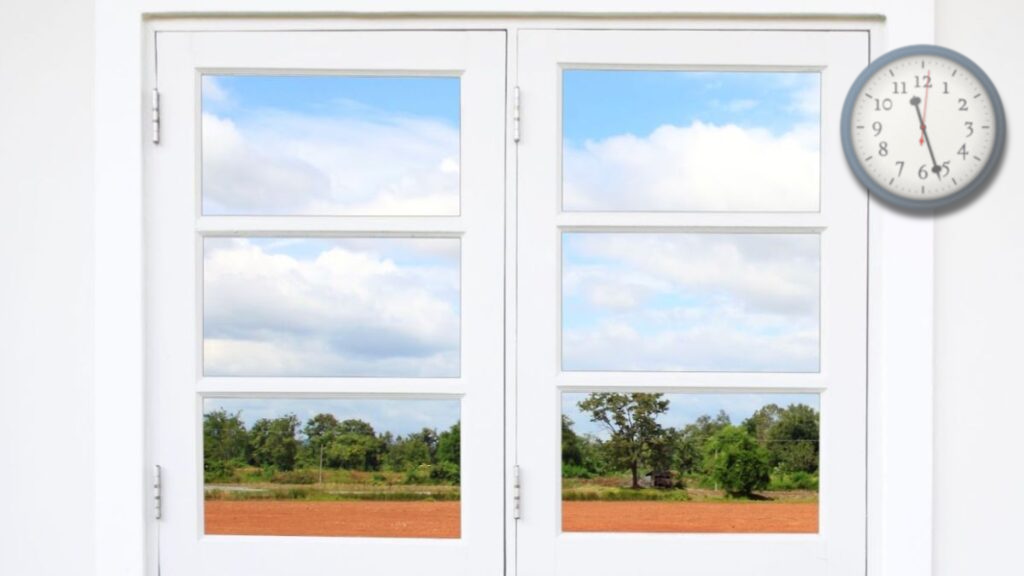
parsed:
11,27,01
